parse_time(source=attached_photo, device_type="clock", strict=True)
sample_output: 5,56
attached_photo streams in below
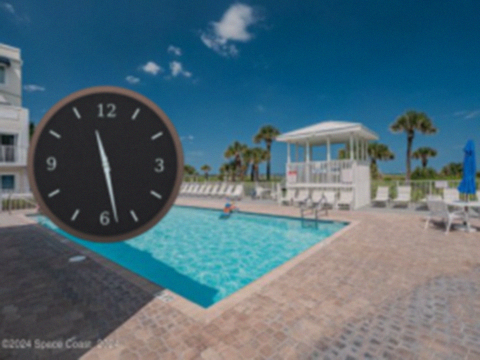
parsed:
11,28
